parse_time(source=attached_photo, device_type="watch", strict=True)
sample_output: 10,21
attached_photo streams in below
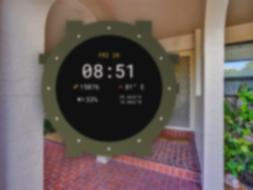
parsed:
8,51
